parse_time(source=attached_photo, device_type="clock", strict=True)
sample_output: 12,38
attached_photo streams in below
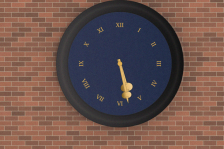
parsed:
5,28
